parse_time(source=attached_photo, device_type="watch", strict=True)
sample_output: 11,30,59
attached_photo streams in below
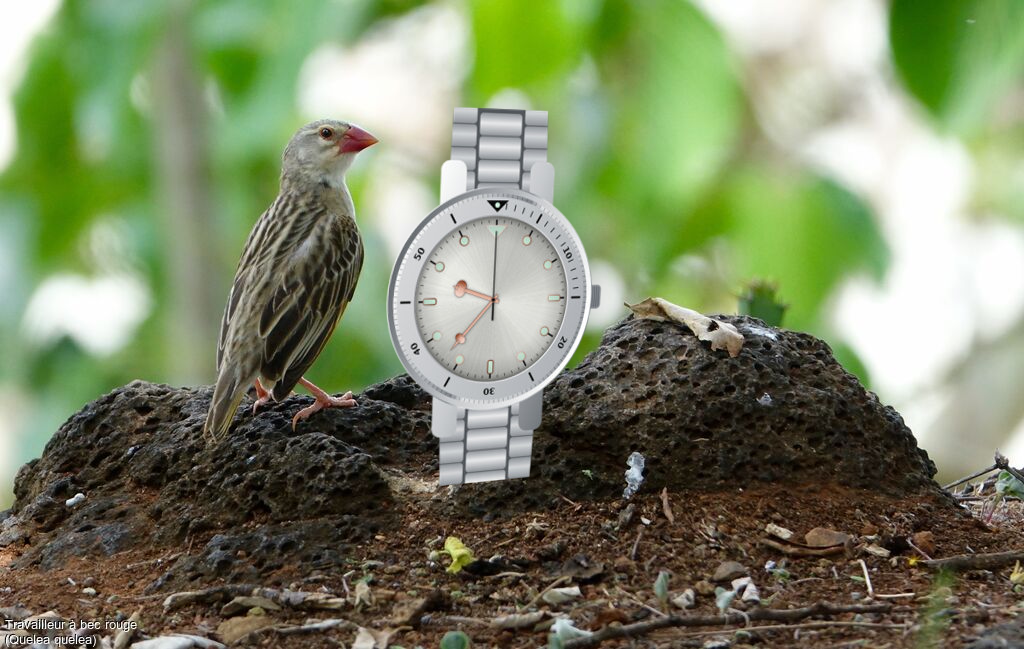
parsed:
9,37,00
